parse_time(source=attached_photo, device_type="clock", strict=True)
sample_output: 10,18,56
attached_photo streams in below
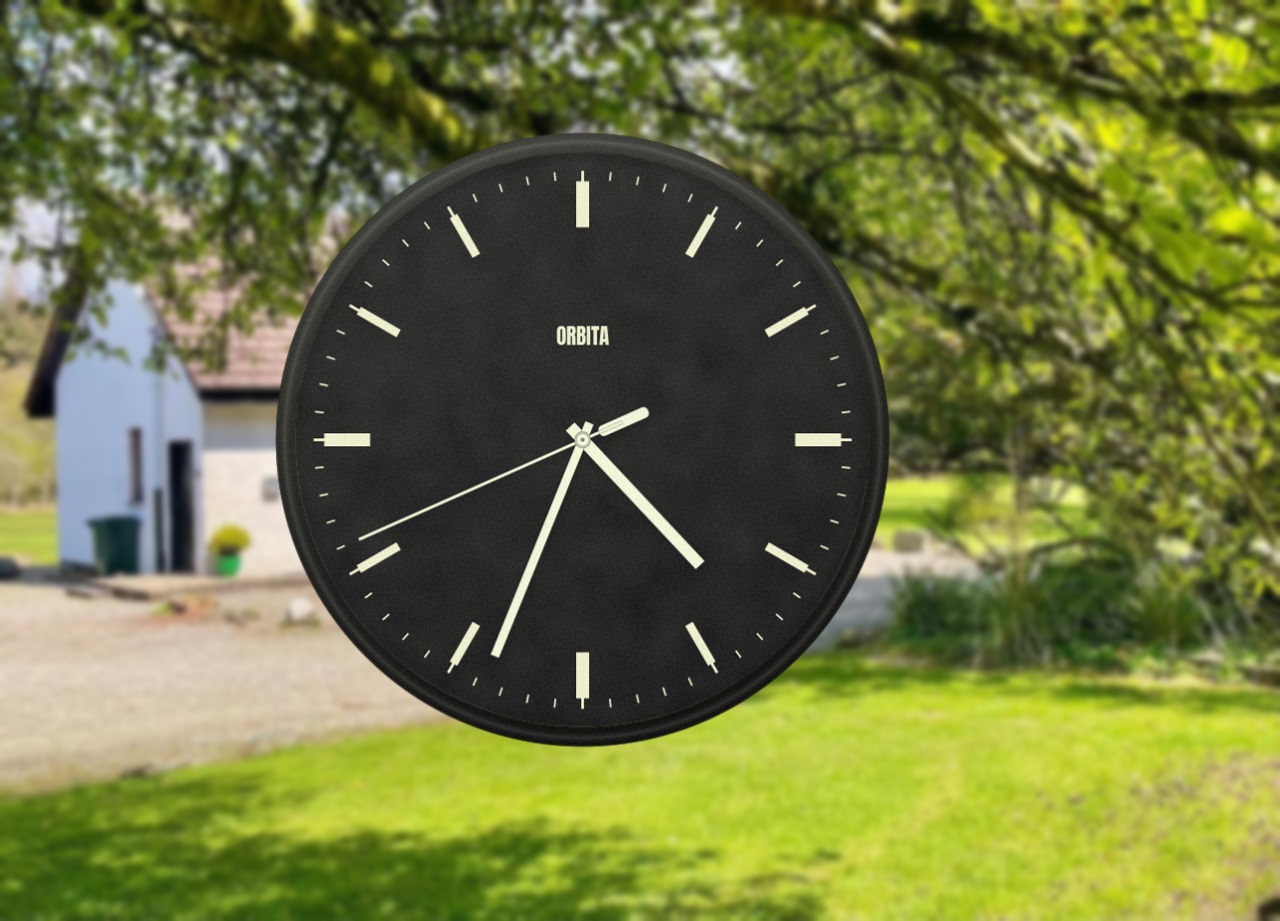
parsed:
4,33,41
